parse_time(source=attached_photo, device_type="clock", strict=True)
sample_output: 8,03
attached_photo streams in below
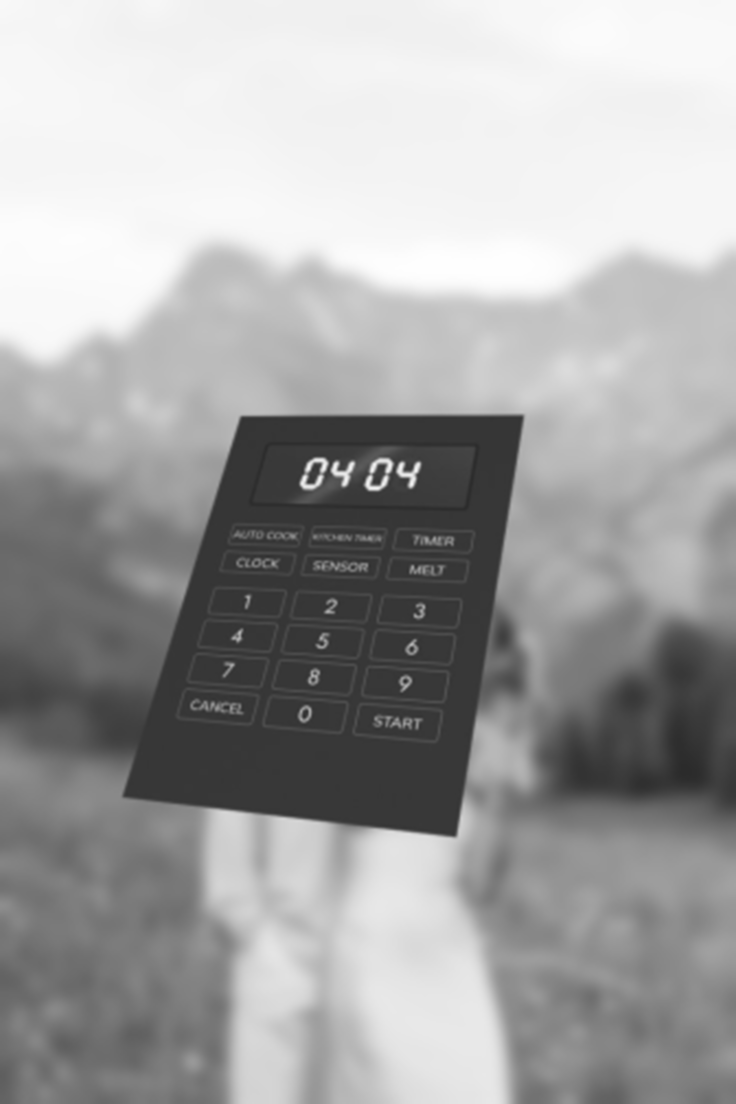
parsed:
4,04
